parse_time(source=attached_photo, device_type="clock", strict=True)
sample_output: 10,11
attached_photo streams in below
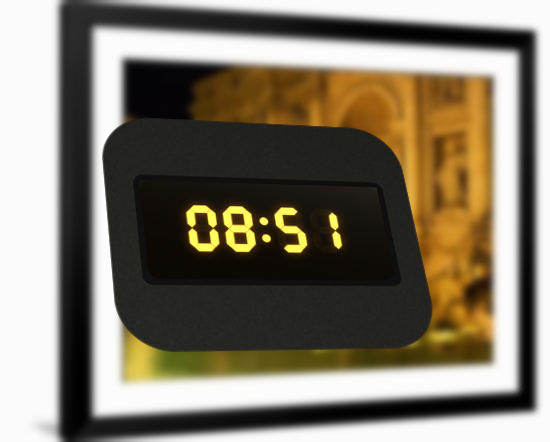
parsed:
8,51
